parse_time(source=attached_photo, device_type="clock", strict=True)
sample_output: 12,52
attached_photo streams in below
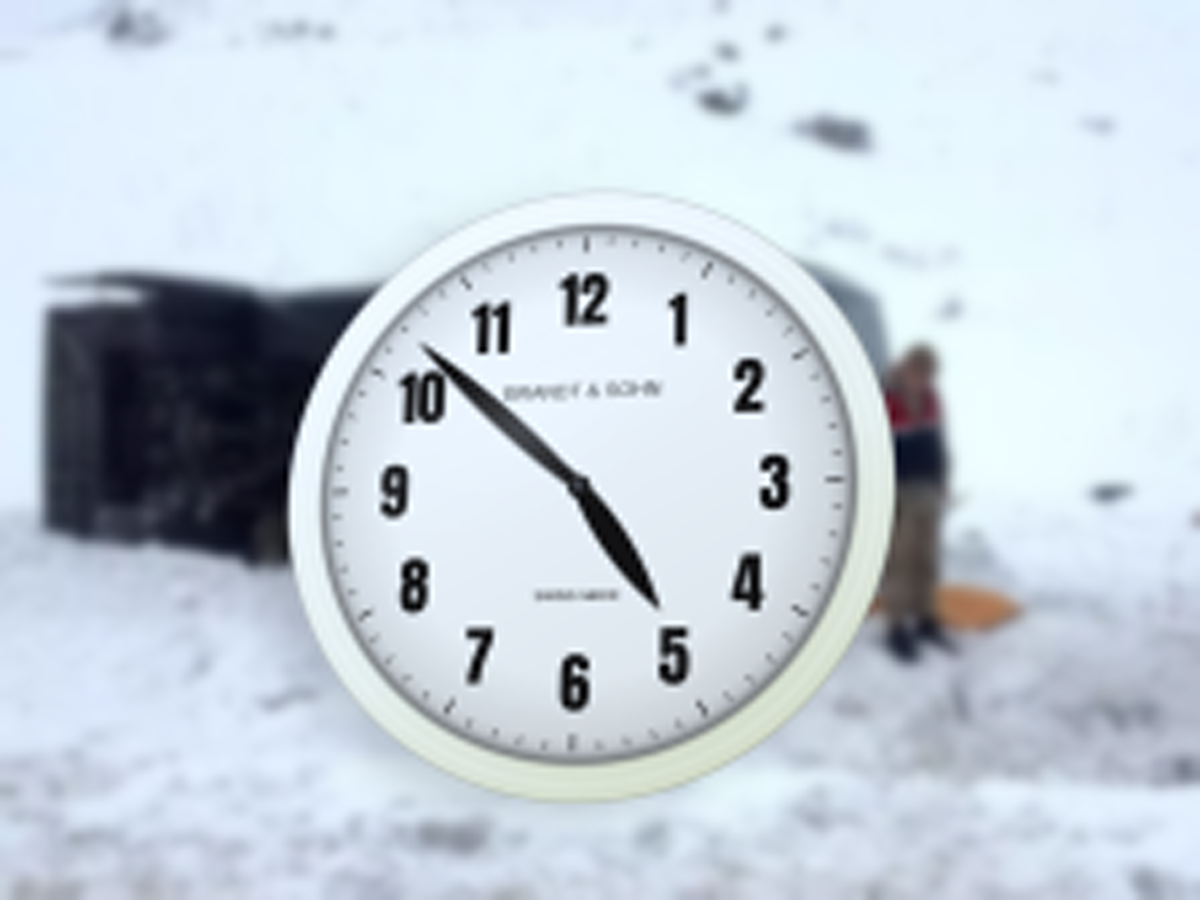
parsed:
4,52
